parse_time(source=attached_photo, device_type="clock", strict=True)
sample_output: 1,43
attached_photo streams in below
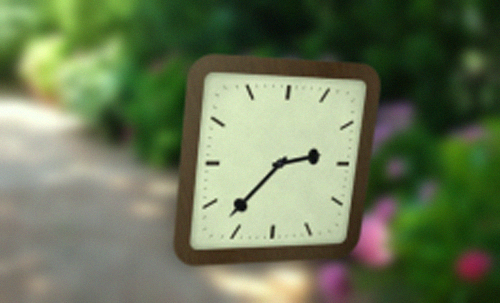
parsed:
2,37
